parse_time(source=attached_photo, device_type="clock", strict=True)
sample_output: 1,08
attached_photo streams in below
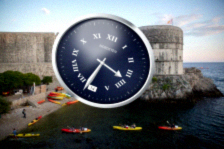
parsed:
3,32
